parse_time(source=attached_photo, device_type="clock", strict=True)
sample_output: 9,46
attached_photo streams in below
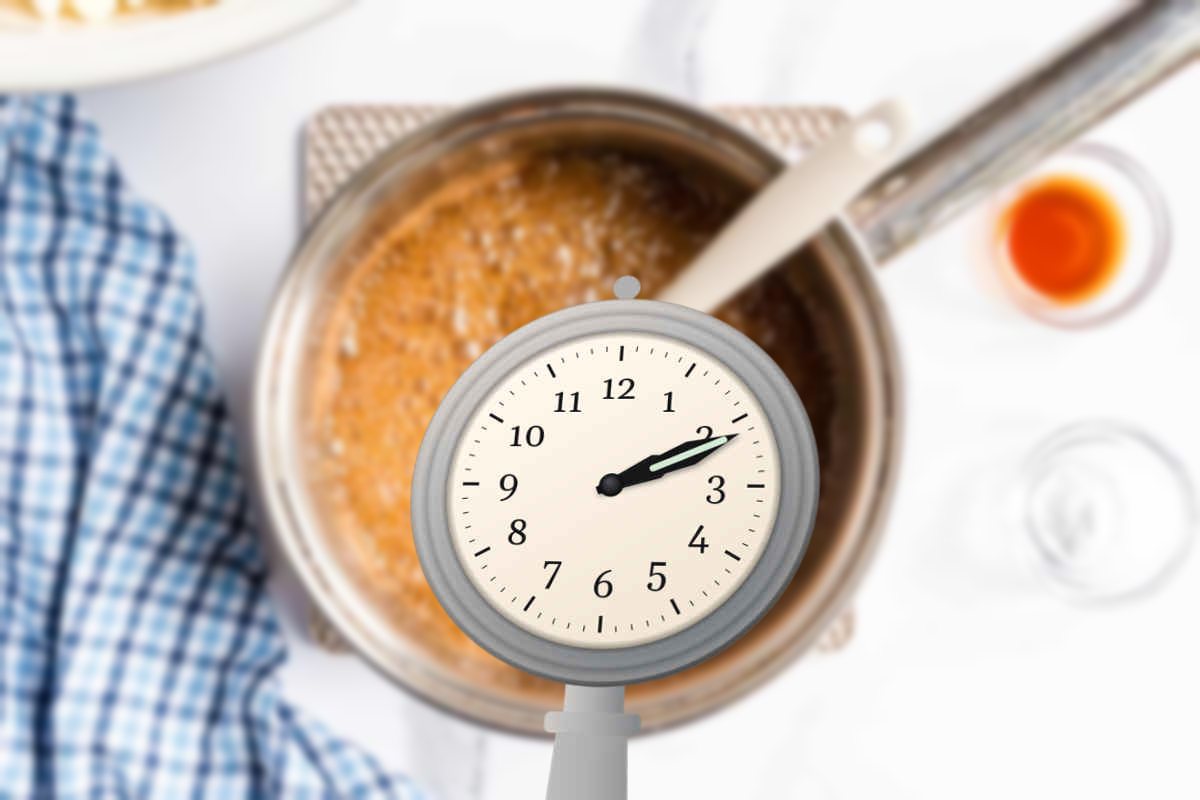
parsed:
2,11
